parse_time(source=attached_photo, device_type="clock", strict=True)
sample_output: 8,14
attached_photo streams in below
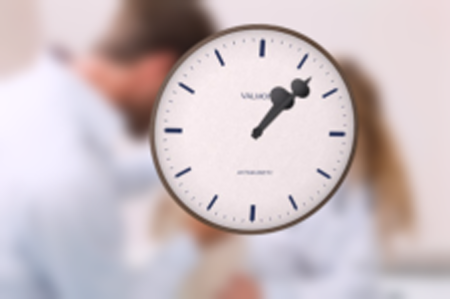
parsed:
1,07
